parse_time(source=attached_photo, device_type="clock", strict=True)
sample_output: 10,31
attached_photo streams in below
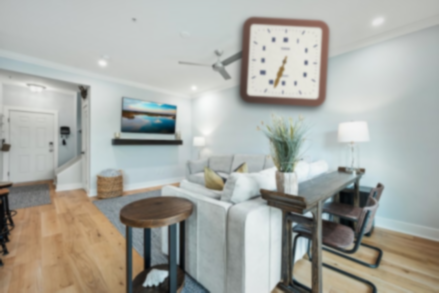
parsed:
6,33
